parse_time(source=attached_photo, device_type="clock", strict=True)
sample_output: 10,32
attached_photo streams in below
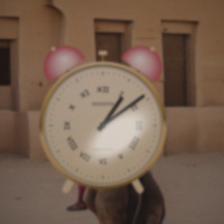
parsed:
1,09
